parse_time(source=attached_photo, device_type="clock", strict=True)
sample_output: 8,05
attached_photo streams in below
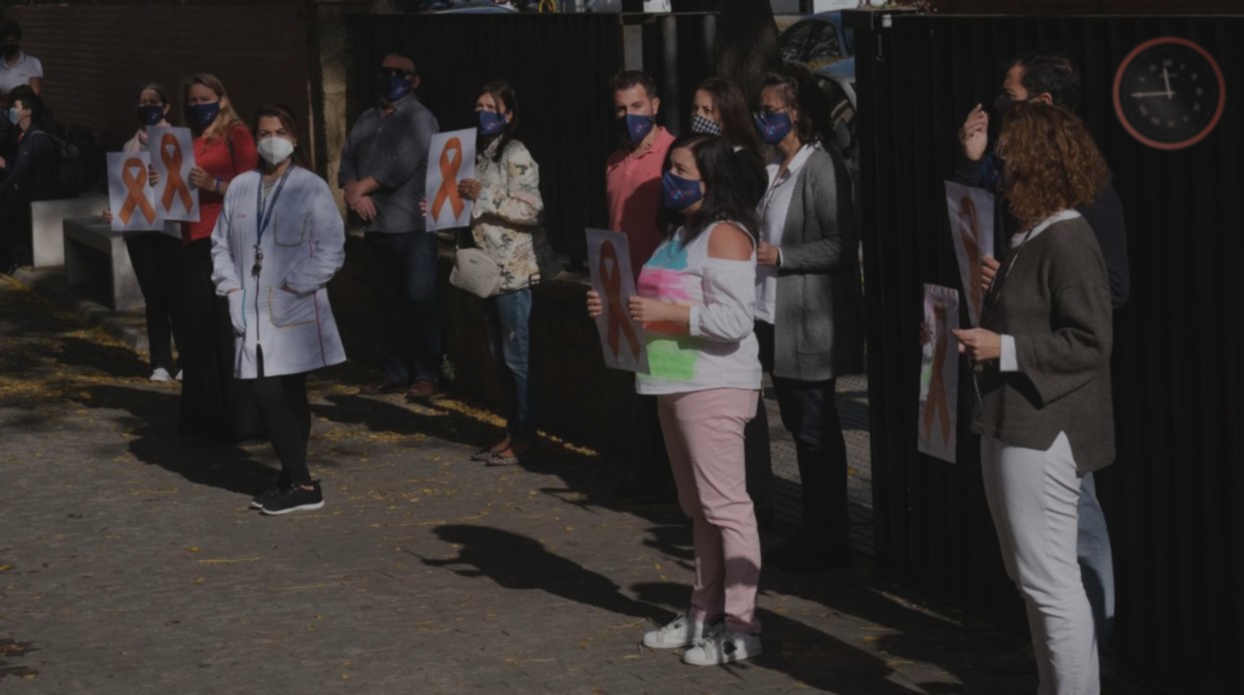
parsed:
11,45
